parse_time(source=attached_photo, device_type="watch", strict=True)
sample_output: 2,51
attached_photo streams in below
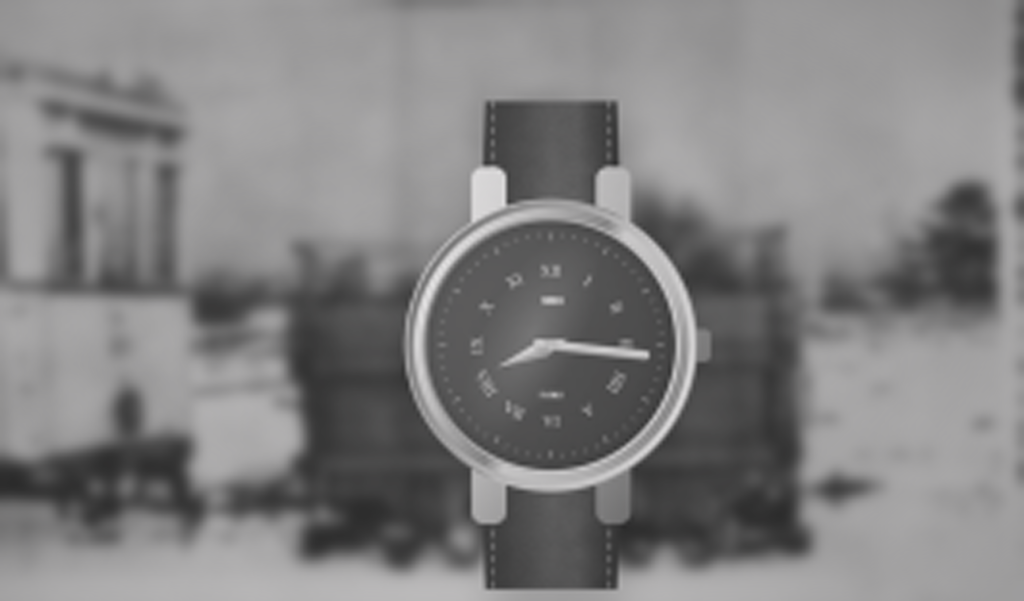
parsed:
8,16
